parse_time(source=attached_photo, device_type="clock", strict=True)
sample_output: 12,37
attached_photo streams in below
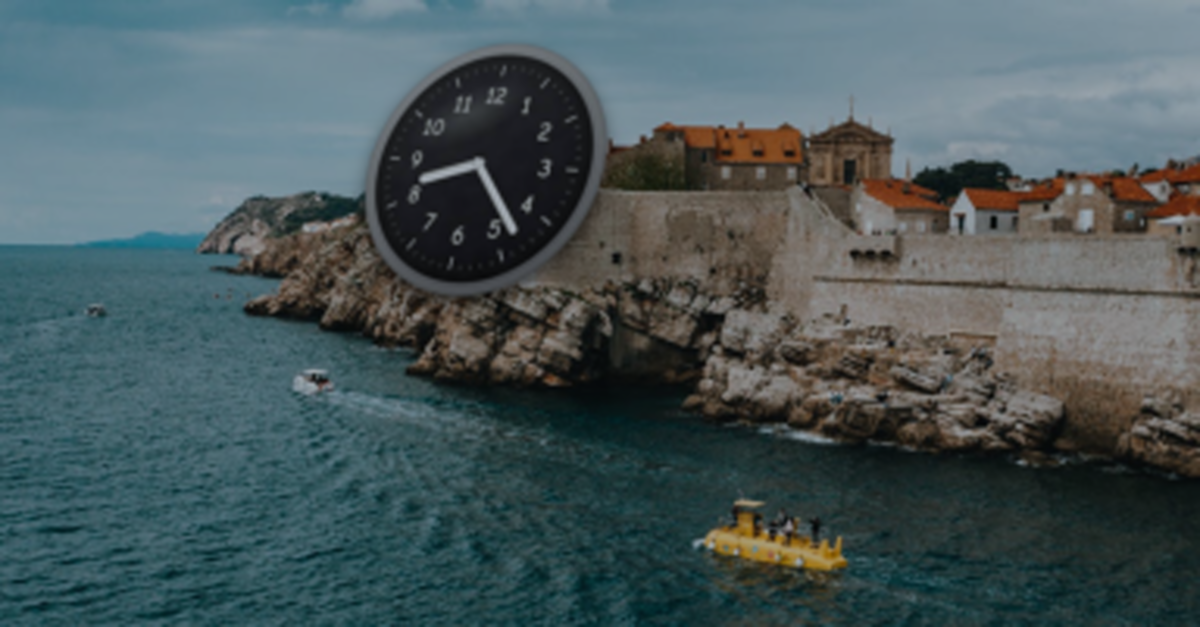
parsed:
8,23
